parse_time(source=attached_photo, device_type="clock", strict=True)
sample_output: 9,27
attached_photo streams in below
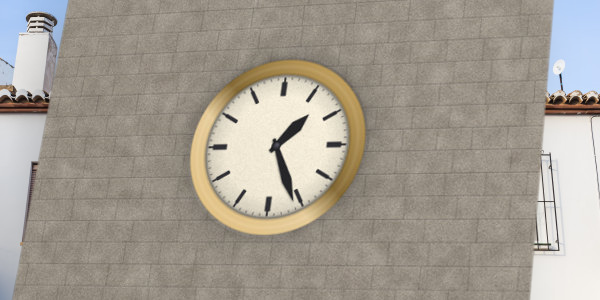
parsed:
1,26
